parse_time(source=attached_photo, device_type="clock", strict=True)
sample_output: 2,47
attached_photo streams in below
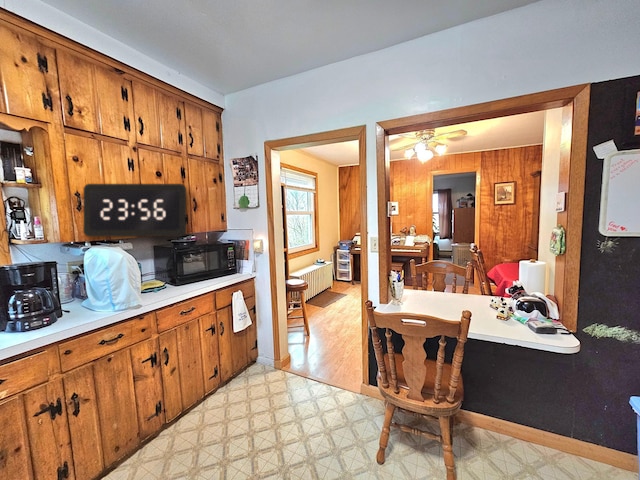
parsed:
23,56
